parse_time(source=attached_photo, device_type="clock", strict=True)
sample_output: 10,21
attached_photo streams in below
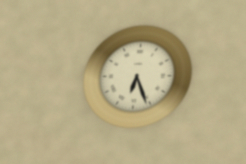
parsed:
6,26
